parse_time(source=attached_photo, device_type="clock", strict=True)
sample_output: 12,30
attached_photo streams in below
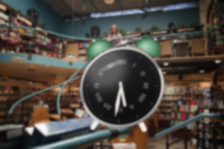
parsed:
5,31
